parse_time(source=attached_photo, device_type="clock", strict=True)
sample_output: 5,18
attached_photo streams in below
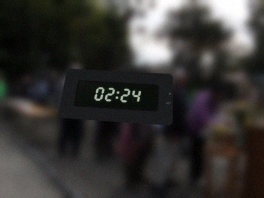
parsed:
2,24
